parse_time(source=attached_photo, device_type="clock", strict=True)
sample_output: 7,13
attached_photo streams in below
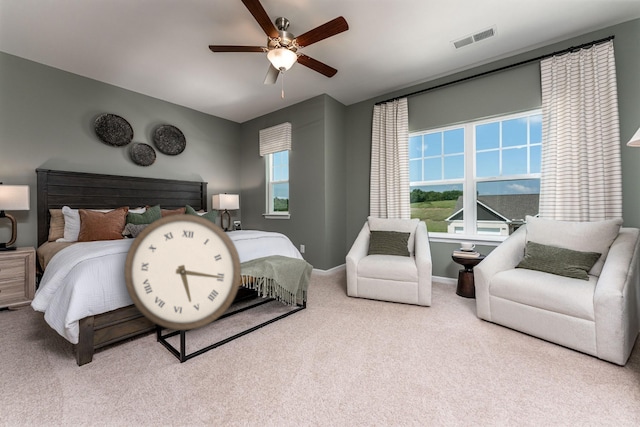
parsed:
5,15
